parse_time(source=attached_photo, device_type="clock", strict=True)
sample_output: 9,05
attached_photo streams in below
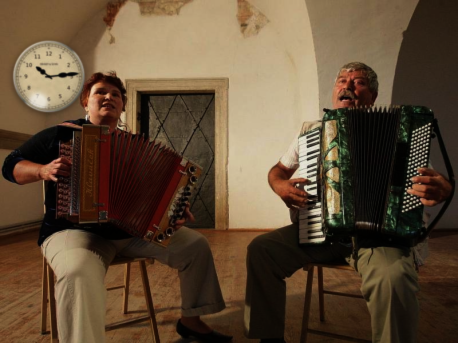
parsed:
10,14
